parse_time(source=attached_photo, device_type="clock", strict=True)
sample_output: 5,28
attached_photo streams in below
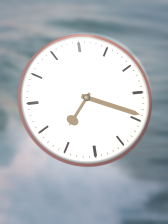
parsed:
7,19
